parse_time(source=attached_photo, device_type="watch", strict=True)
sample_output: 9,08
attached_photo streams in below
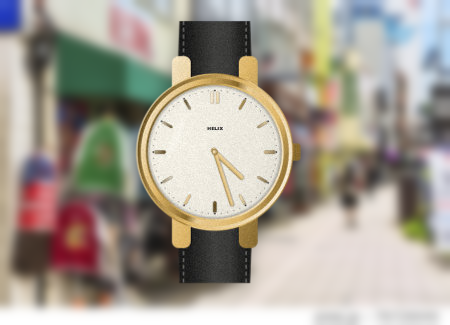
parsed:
4,27
